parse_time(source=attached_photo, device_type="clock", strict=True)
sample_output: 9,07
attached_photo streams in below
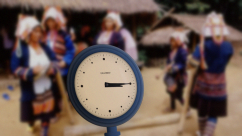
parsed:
3,15
